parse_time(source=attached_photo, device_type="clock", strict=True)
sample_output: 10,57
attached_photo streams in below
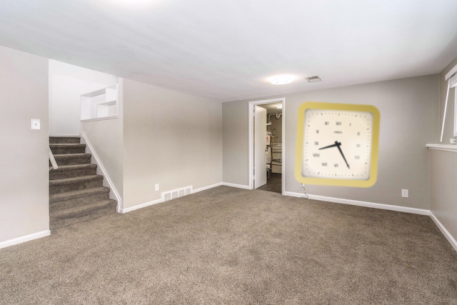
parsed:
8,25
